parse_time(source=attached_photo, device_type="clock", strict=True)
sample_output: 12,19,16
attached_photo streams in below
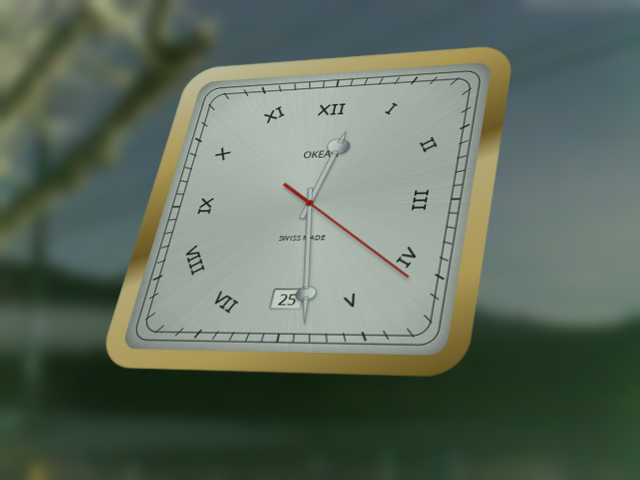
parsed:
12,28,21
